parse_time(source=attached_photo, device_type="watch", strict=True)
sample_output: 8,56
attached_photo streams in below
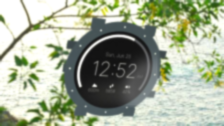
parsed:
12,52
